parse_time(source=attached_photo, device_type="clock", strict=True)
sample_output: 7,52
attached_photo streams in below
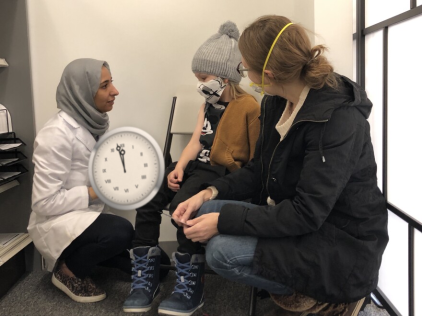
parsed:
11,58
